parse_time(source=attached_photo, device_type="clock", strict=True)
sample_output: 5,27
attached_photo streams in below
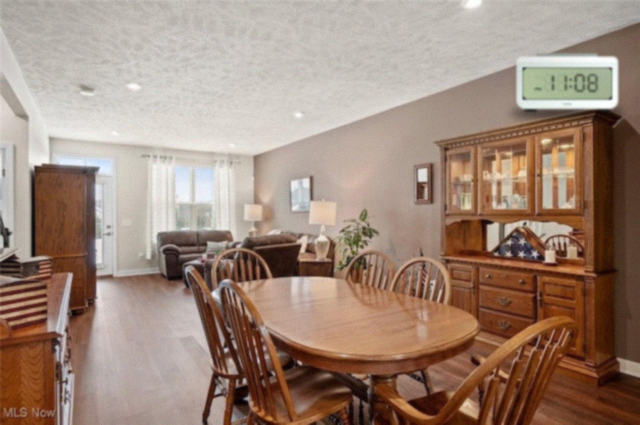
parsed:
11,08
